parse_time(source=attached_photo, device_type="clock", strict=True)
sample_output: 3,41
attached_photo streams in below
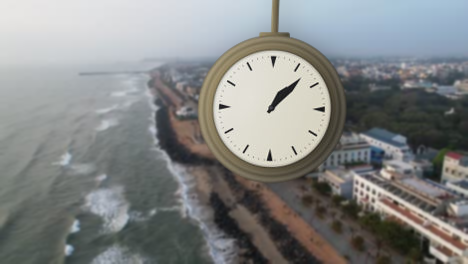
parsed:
1,07
